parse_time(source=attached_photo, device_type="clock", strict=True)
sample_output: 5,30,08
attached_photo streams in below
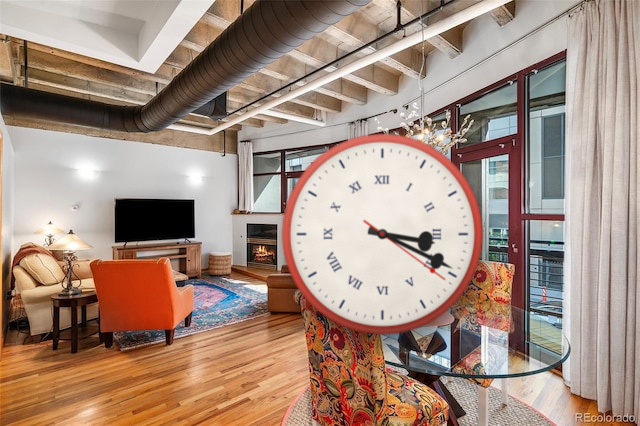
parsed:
3,19,21
